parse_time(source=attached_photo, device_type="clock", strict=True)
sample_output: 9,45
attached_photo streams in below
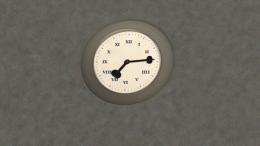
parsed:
7,14
